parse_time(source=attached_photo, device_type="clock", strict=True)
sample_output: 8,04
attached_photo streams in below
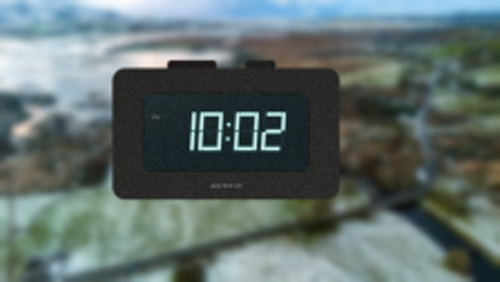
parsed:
10,02
